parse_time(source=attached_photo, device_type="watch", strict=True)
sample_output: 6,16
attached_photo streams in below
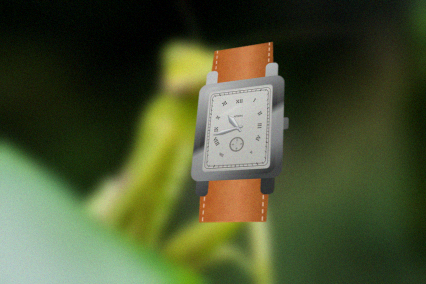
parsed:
10,43
